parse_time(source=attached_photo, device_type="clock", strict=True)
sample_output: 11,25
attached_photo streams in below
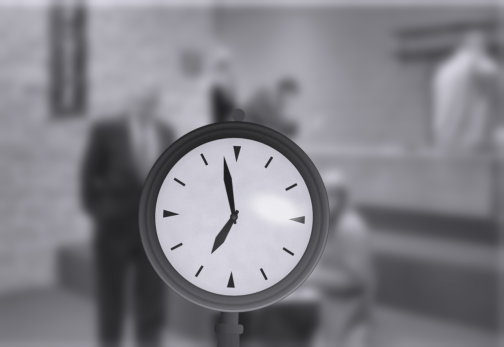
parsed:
6,58
